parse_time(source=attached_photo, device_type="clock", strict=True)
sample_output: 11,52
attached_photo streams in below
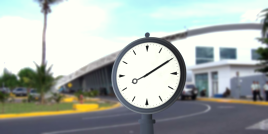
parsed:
8,10
